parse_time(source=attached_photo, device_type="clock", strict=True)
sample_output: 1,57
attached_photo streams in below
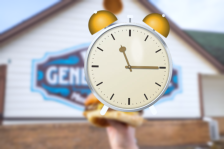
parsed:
11,15
